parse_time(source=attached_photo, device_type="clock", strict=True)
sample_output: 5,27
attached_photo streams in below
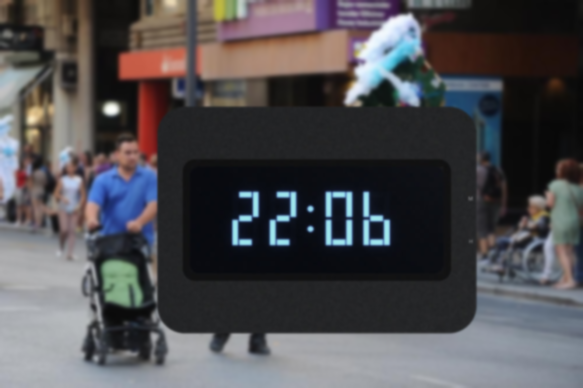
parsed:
22,06
